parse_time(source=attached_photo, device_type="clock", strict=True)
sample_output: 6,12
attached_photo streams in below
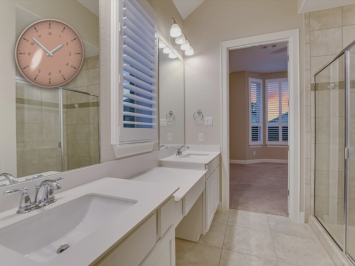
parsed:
1,52
